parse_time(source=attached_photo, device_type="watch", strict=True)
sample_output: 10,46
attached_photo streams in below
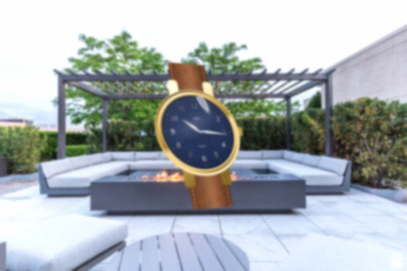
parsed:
10,16
